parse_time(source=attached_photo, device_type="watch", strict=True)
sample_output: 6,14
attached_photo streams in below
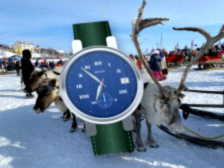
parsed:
6,53
